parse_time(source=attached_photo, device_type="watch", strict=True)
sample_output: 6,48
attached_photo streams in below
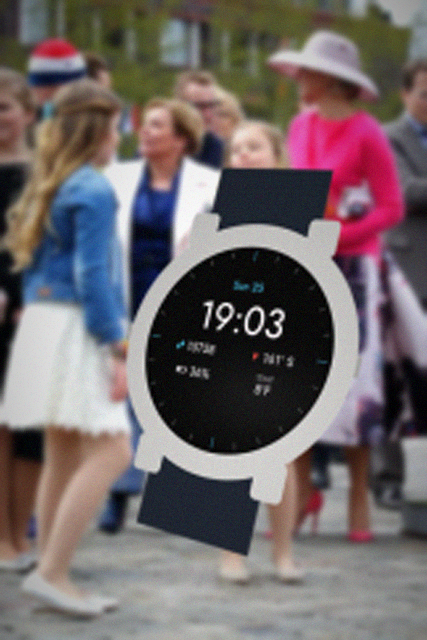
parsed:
19,03
